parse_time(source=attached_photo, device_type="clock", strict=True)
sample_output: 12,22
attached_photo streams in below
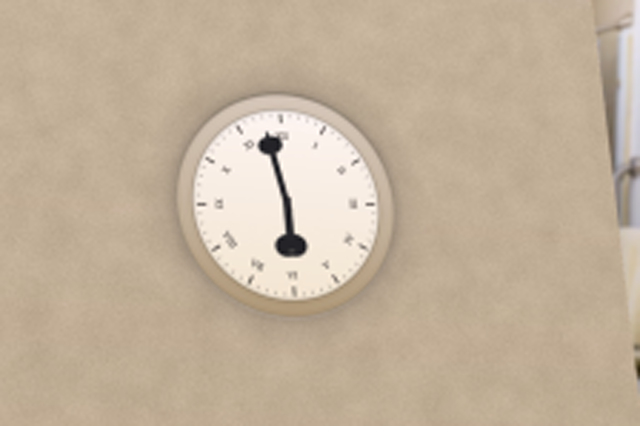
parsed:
5,58
